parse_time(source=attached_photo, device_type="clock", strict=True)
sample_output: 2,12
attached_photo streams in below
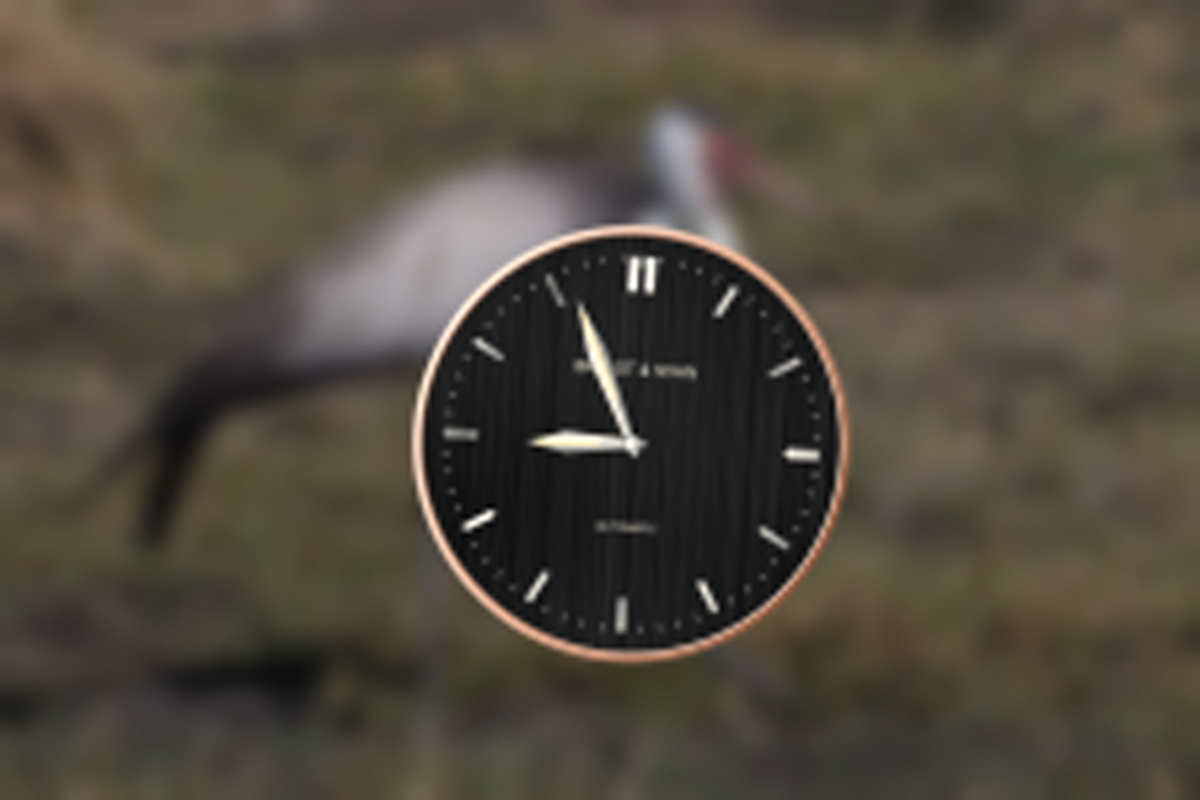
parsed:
8,56
